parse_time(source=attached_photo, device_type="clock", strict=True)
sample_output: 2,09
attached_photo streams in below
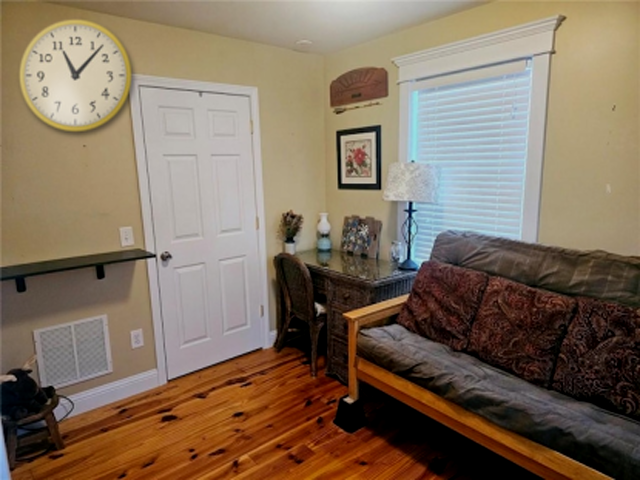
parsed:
11,07
